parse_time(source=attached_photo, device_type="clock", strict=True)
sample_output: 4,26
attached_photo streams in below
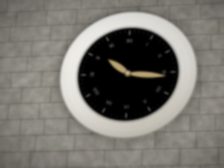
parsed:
10,16
